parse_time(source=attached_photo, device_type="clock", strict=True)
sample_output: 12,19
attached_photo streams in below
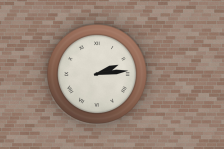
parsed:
2,14
